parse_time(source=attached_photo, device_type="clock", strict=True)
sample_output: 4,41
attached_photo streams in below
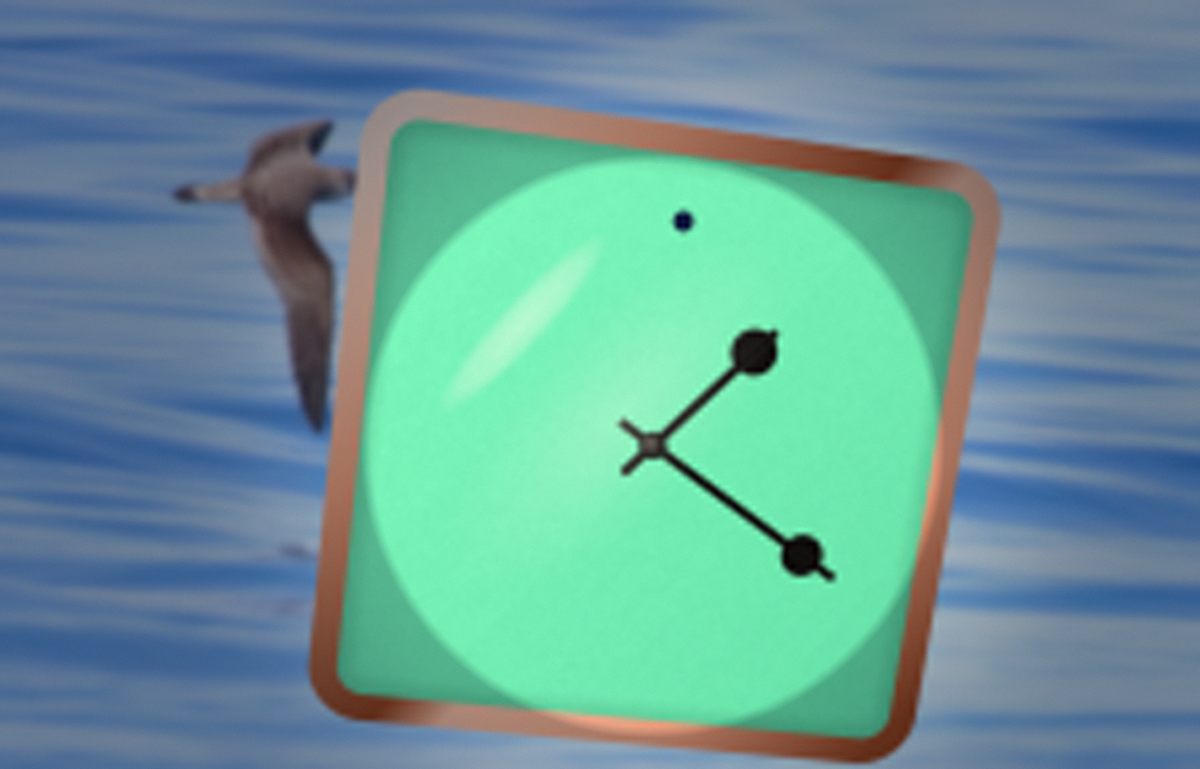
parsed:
1,20
